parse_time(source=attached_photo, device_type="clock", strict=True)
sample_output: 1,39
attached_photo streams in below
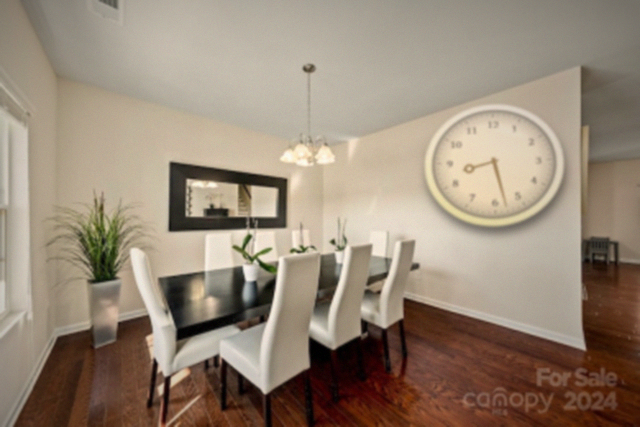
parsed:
8,28
